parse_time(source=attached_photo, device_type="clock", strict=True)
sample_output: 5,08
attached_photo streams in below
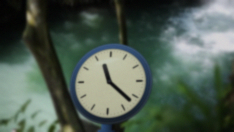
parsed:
11,22
